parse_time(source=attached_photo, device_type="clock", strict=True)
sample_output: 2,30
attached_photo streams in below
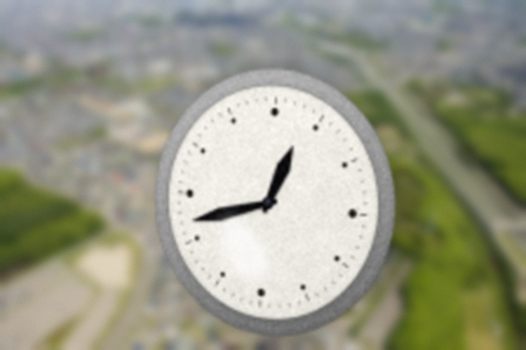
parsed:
12,42
